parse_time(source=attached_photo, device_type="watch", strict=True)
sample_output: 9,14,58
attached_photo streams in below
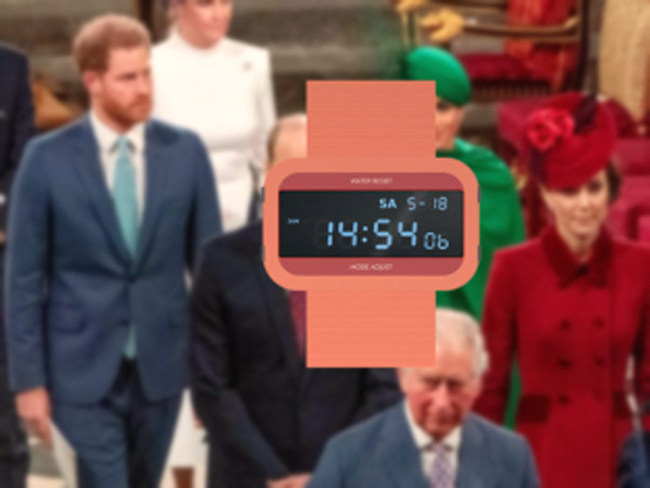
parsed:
14,54,06
